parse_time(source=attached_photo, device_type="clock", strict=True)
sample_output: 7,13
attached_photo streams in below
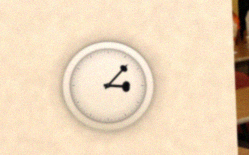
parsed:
3,07
